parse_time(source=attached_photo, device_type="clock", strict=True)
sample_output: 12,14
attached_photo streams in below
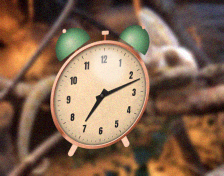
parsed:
7,12
